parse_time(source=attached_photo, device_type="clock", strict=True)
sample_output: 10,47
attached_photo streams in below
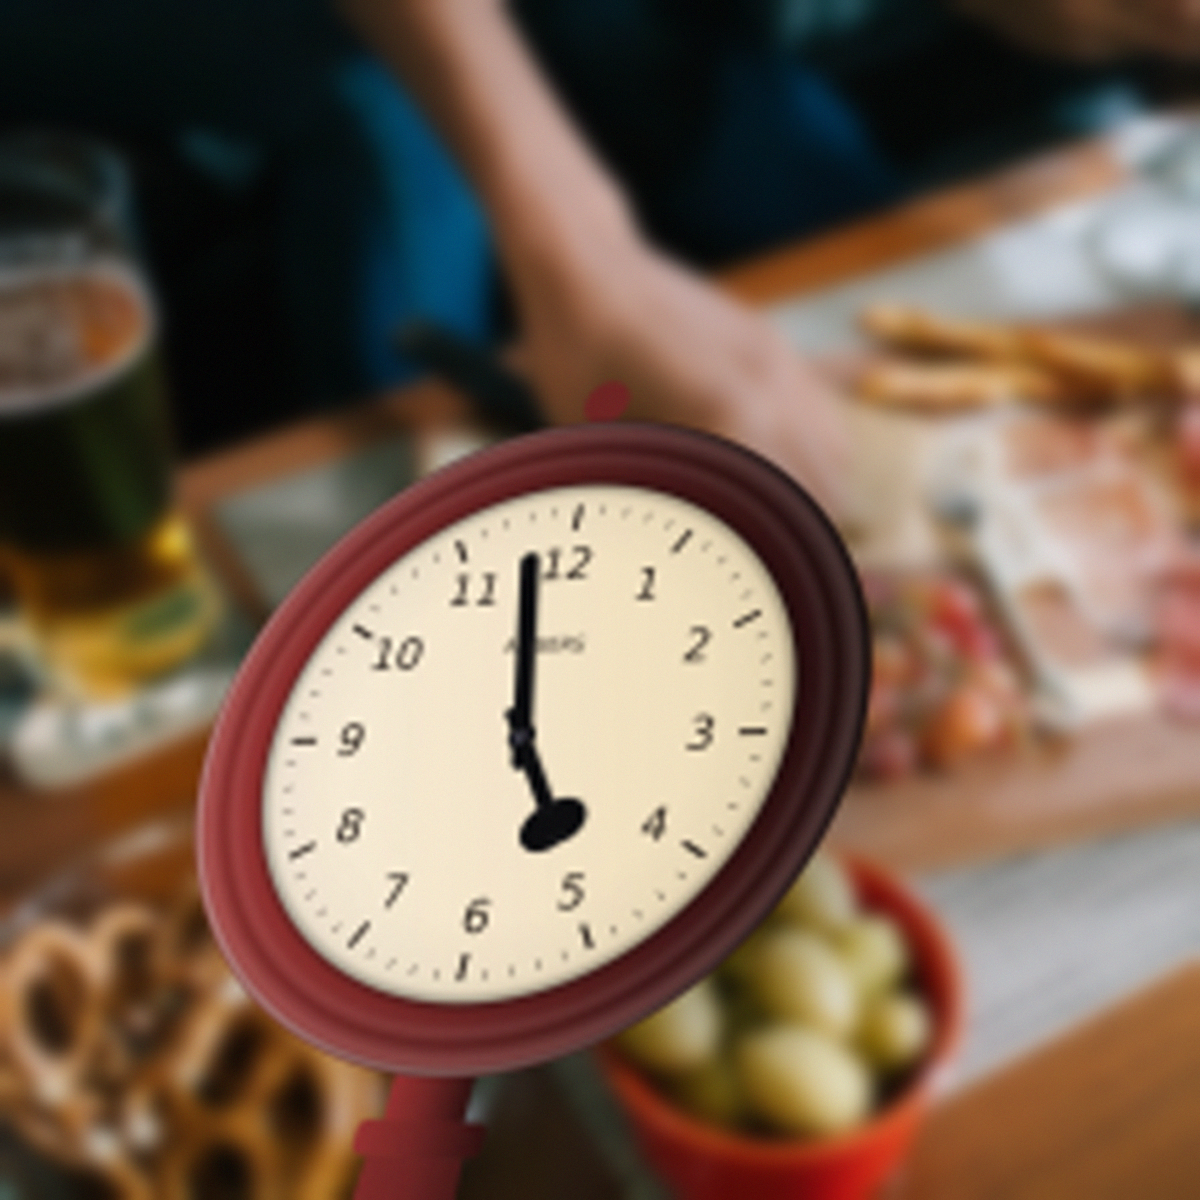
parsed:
4,58
